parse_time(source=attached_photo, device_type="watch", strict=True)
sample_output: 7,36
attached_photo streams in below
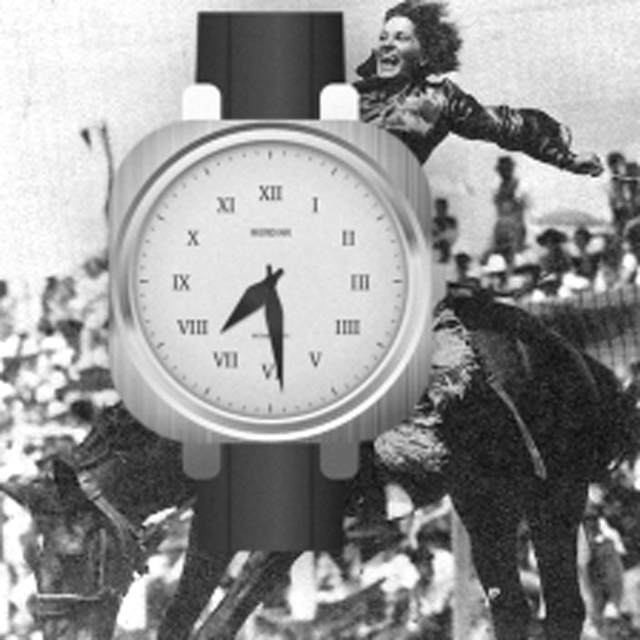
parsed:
7,29
